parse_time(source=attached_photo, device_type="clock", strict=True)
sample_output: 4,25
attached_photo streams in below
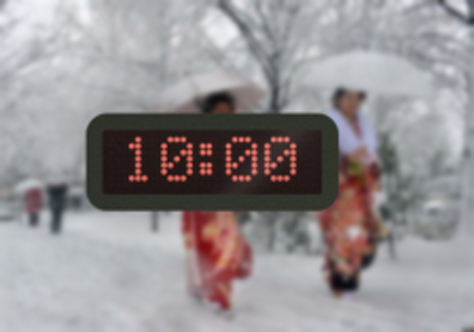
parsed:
10,00
